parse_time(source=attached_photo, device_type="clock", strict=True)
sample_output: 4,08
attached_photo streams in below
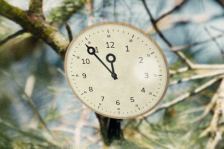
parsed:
11,54
